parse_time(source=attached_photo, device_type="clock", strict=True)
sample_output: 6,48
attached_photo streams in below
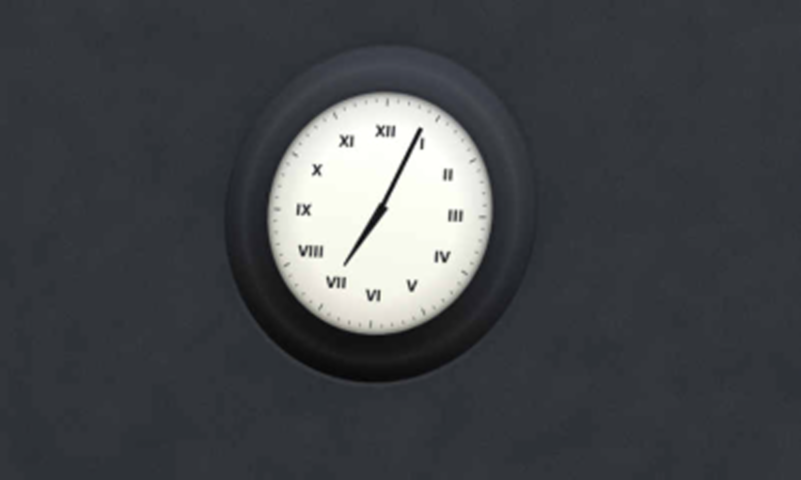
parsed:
7,04
